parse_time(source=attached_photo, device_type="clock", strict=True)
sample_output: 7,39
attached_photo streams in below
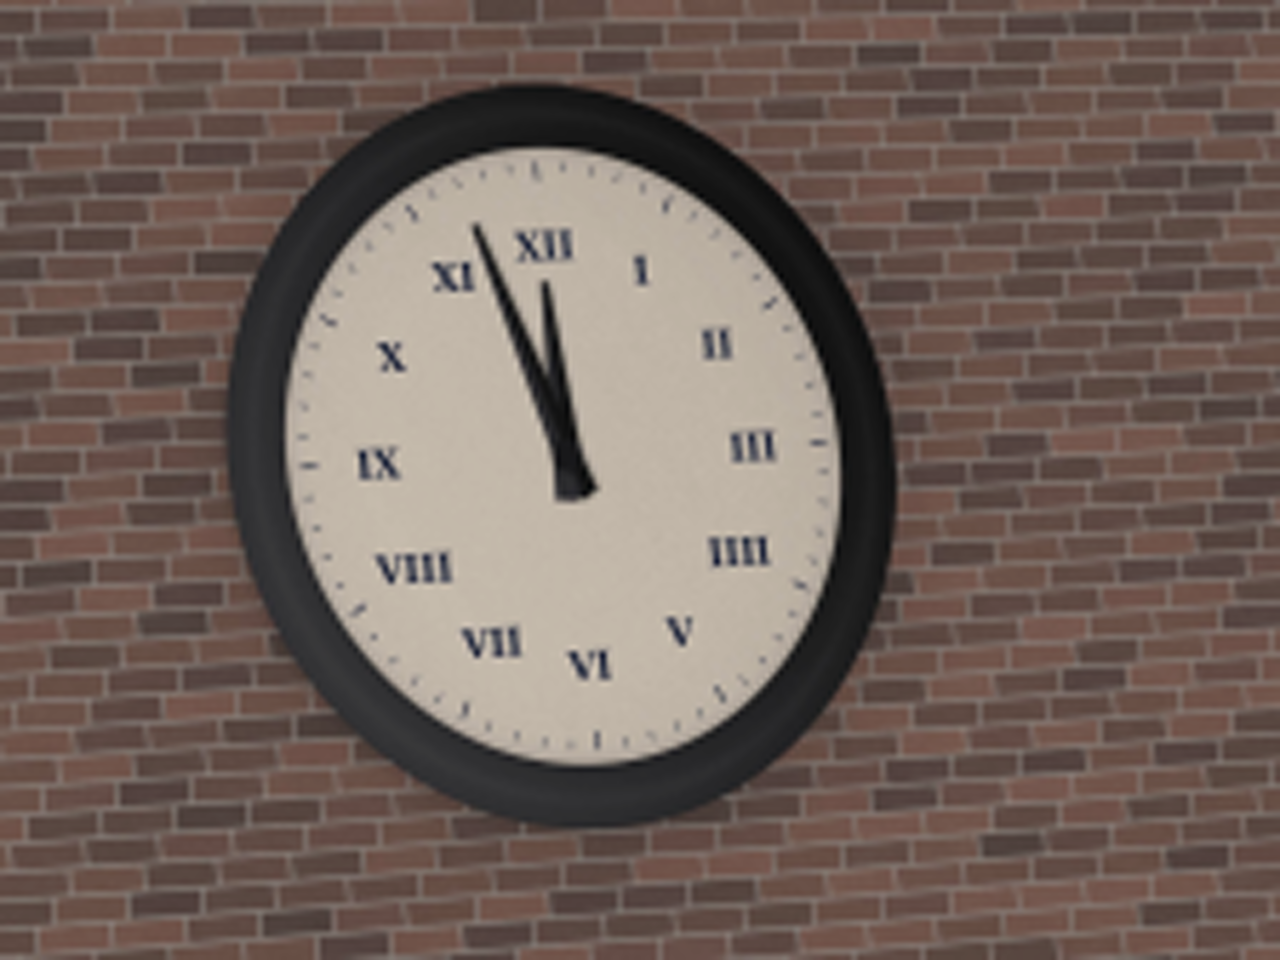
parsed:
11,57
